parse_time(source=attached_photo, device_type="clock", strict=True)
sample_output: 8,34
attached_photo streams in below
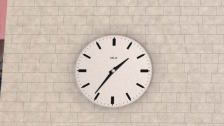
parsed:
1,36
